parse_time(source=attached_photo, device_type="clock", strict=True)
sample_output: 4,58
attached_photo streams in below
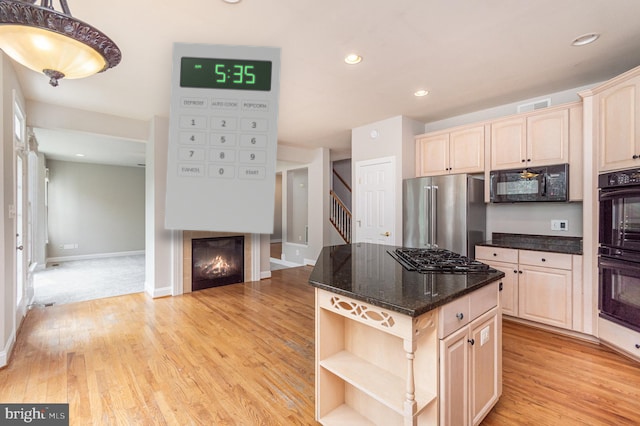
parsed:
5,35
